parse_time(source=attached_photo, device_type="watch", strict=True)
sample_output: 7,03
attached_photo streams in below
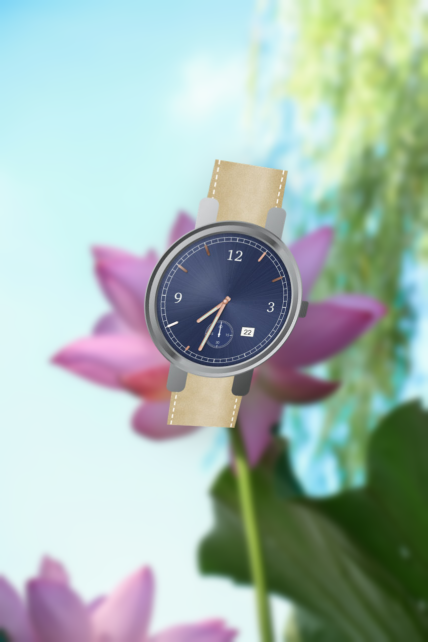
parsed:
7,33
